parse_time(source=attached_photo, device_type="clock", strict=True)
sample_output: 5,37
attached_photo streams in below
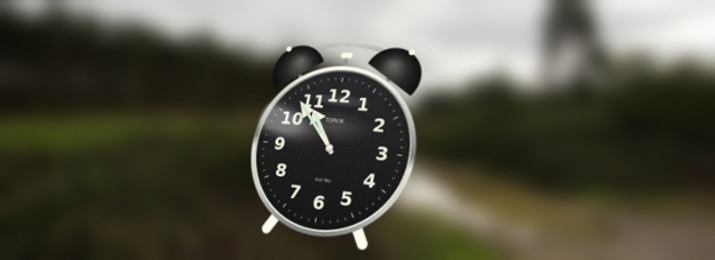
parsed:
10,53
